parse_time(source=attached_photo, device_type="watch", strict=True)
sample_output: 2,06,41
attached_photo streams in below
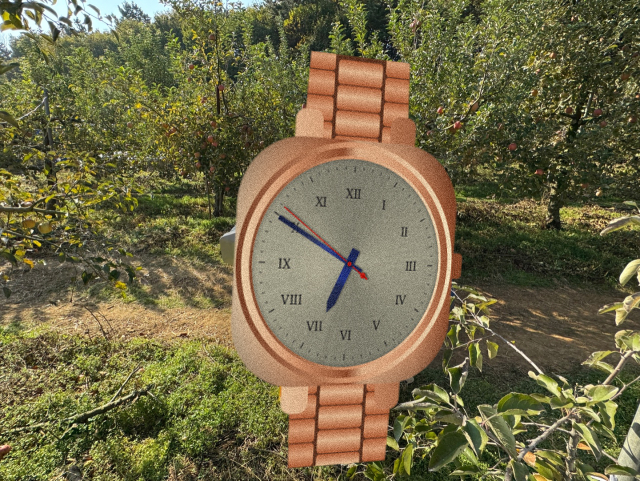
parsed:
6,49,51
